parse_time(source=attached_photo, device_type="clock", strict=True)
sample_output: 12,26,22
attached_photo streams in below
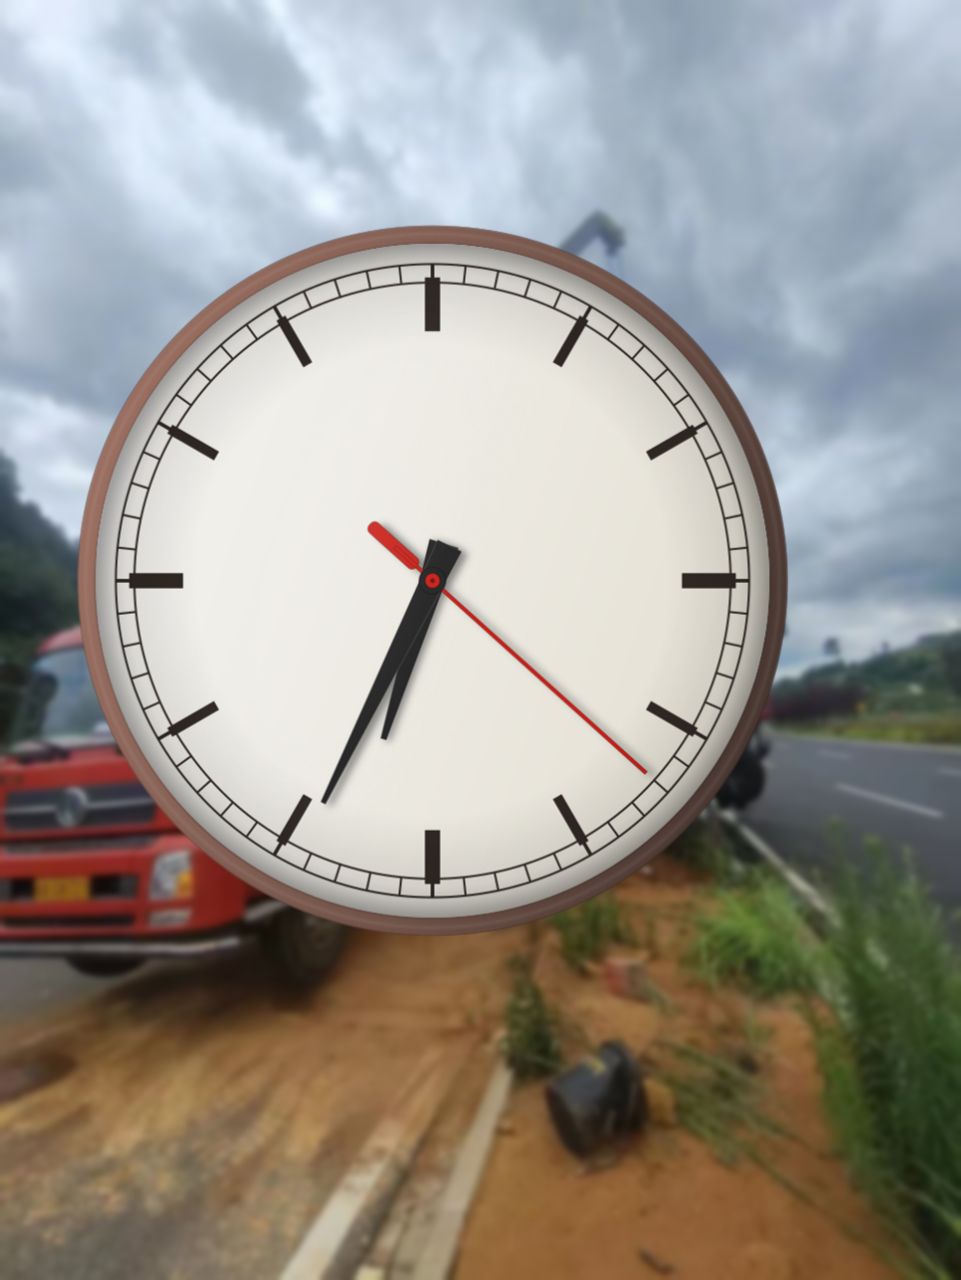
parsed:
6,34,22
